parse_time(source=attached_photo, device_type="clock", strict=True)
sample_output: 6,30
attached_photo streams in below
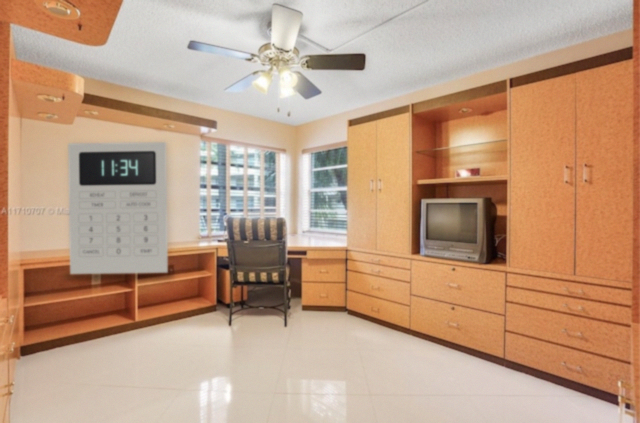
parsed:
11,34
